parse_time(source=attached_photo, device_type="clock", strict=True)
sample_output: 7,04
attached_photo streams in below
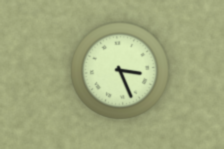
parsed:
3,27
